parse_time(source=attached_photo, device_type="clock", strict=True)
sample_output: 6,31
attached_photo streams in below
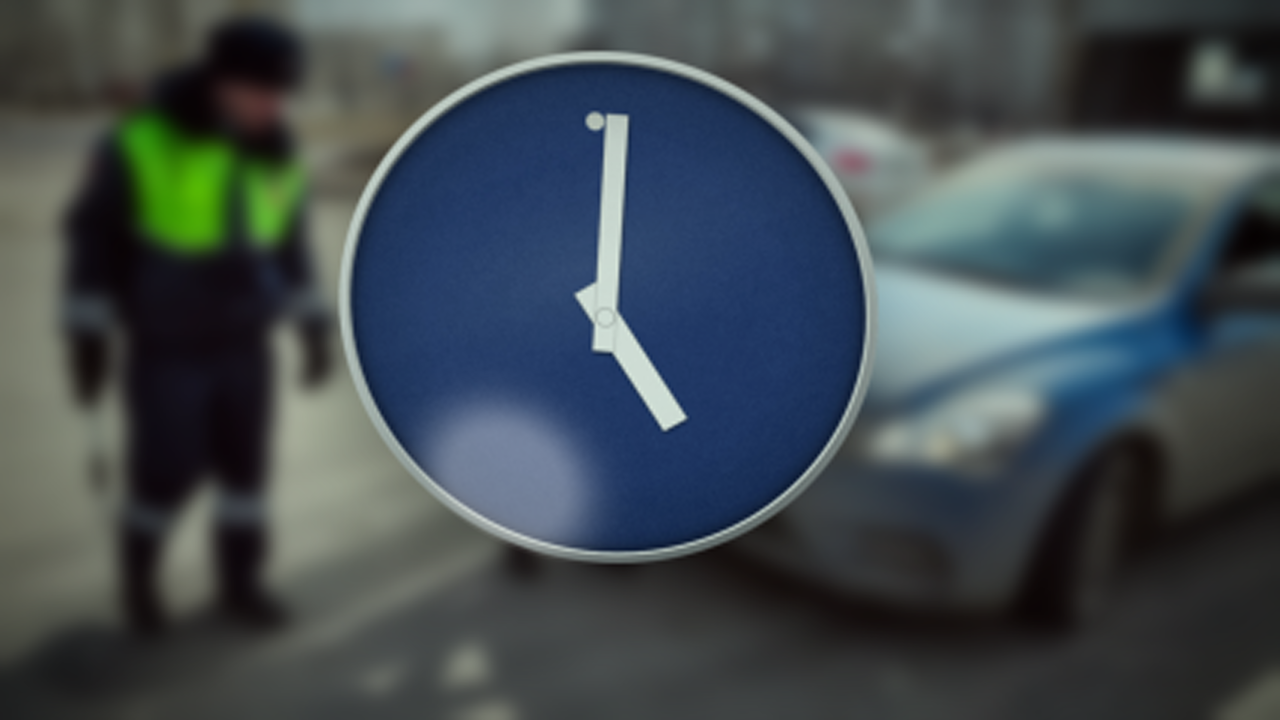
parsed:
5,01
